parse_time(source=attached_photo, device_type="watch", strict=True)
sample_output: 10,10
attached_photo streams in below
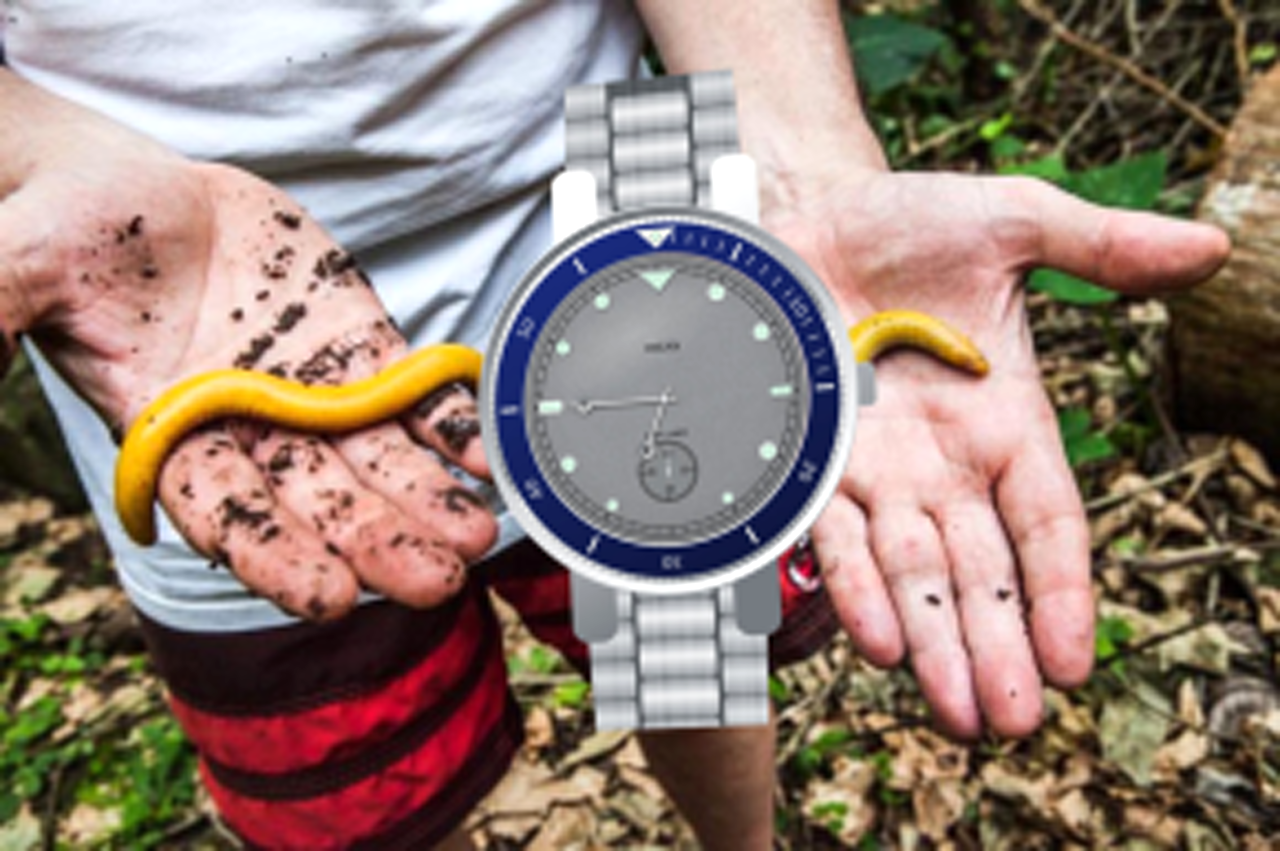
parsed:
6,45
